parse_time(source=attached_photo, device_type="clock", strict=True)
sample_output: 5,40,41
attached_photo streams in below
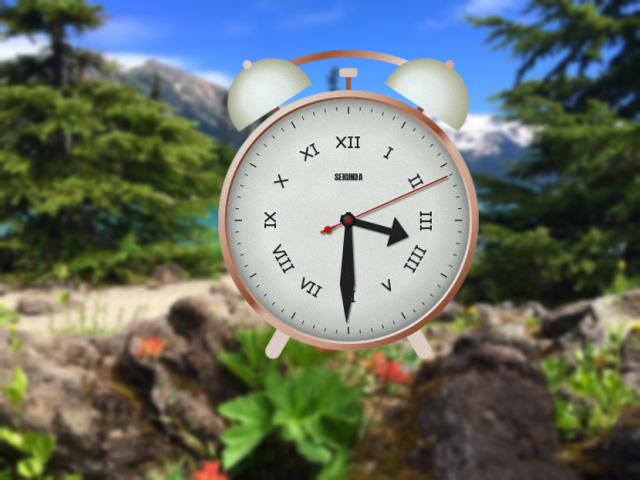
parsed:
3,30,11
